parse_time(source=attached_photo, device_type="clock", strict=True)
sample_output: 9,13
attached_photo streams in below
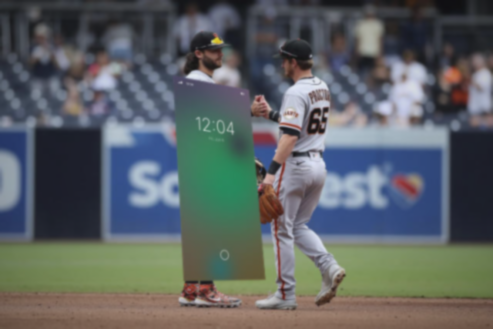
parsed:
12,04
